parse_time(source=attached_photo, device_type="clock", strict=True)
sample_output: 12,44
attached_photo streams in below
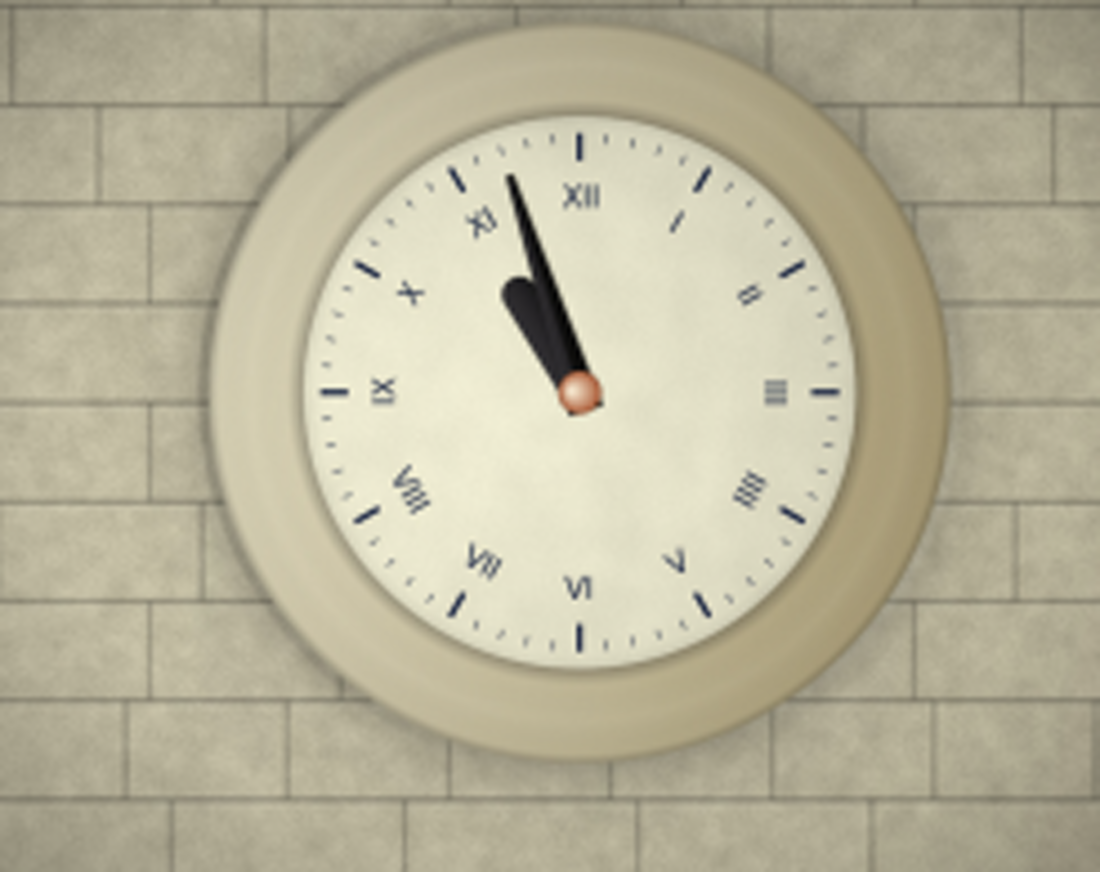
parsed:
10,57
